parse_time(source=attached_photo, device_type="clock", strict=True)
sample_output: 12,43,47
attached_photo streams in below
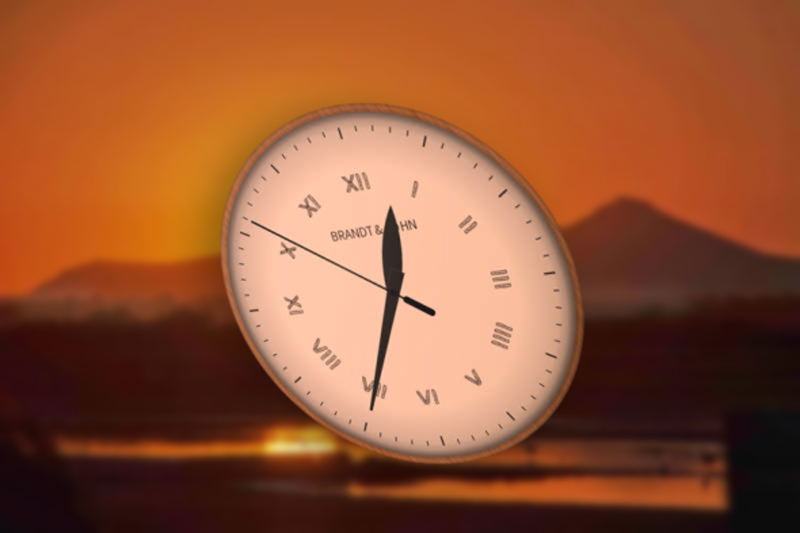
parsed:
12,34,51
